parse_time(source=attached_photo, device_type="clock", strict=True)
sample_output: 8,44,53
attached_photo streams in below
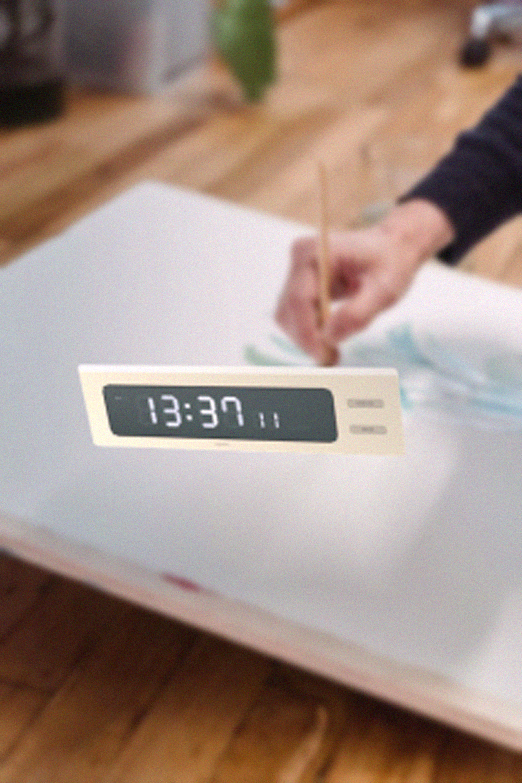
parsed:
13,37,11
